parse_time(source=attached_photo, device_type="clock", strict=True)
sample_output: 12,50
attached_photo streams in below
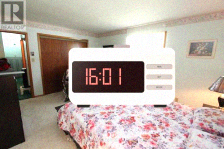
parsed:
16,01
